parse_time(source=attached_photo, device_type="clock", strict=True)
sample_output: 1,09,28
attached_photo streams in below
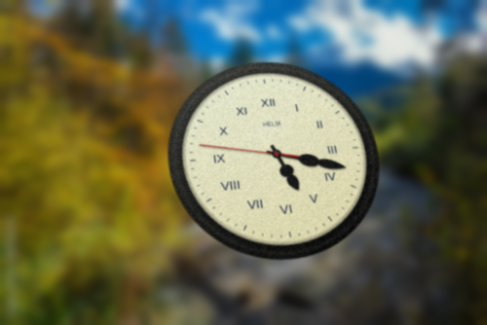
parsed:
5,17,47
